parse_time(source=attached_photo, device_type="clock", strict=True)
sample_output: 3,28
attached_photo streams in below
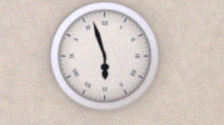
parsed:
5,57
